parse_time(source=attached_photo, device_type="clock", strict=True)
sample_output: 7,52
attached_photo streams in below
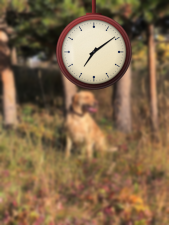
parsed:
7,09
